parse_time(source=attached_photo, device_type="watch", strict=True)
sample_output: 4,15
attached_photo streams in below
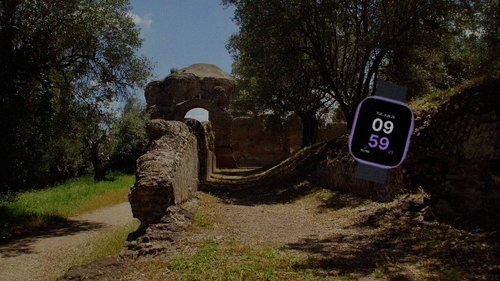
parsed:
9,59
